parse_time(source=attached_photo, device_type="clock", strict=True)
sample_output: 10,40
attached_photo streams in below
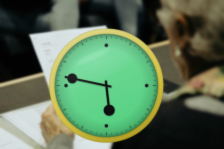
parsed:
5,47
